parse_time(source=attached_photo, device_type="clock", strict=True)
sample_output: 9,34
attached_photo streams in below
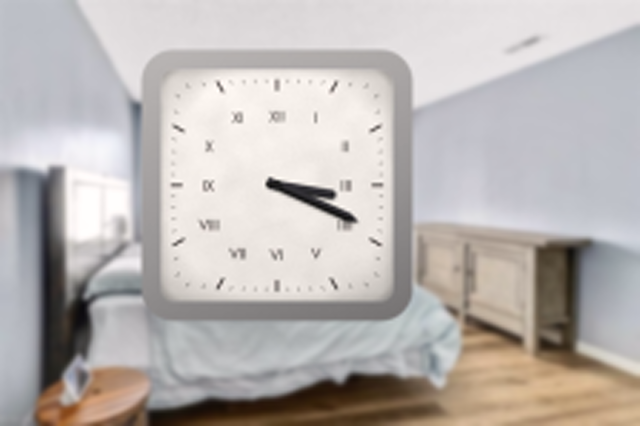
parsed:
3,19
